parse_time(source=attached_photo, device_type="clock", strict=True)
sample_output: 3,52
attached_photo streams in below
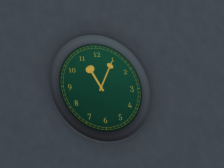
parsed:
11,05
